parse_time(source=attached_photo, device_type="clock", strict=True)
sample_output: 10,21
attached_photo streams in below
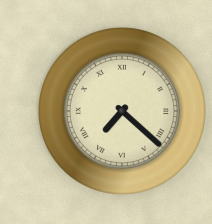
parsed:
7,22
